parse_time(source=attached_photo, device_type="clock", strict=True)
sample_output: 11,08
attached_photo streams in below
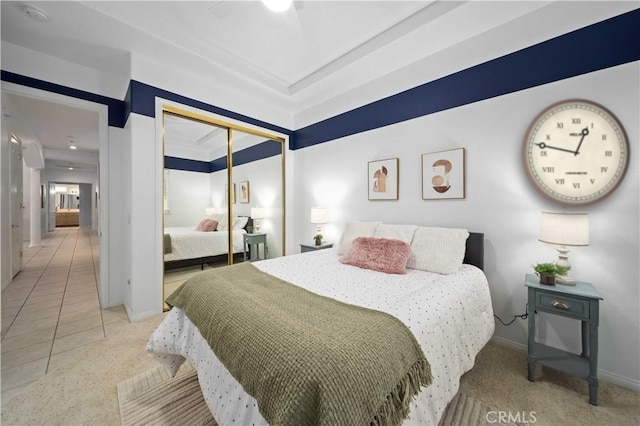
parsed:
12,47
